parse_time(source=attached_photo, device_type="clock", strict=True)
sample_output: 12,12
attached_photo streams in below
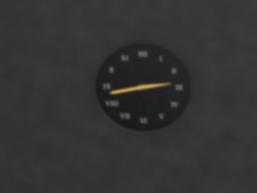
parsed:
2,43
